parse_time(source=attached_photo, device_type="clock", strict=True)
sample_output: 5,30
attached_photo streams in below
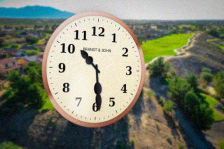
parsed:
10,29
